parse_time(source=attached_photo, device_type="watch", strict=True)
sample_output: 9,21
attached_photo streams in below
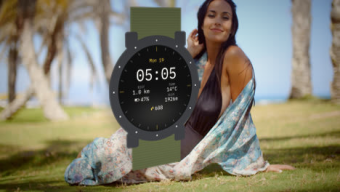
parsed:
5,05
